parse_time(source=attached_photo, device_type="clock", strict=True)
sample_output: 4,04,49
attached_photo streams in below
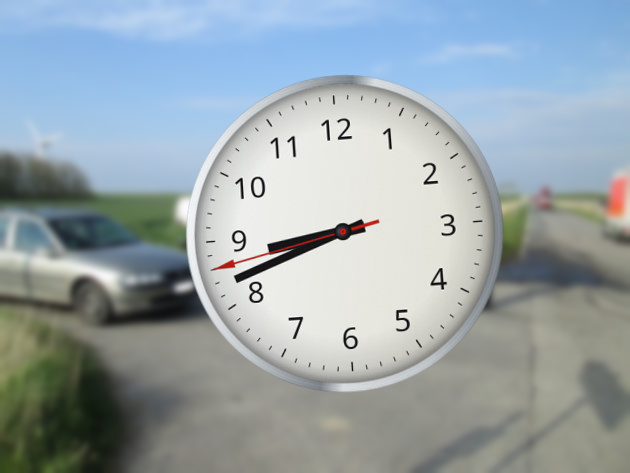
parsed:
8,41,43
